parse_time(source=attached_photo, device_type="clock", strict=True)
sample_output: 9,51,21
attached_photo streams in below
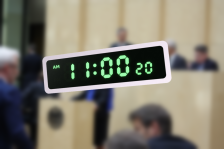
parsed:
11,00,20
